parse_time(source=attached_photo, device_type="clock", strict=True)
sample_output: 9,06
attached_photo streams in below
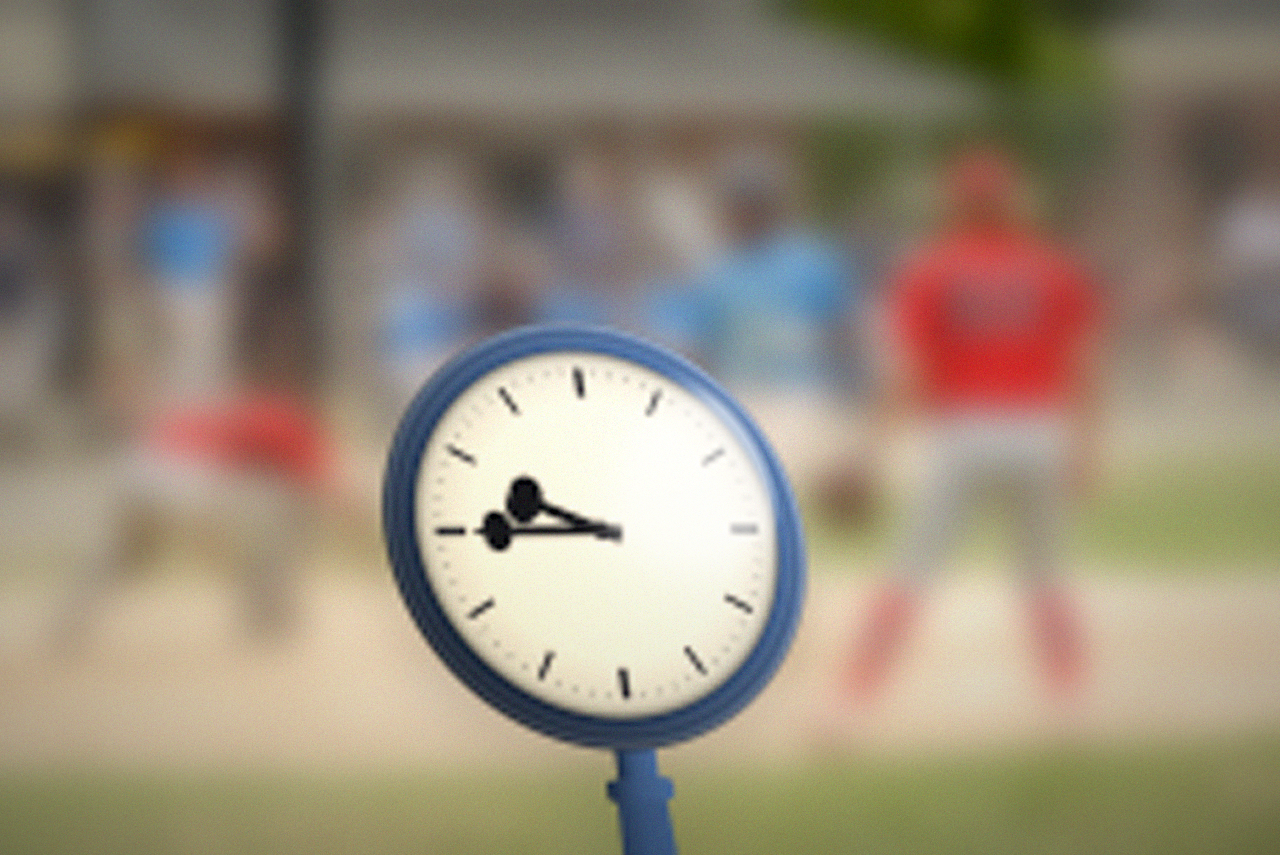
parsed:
9,45
